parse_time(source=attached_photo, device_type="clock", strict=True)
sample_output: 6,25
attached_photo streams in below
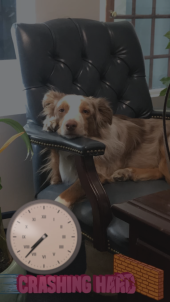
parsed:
7,37
